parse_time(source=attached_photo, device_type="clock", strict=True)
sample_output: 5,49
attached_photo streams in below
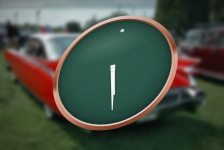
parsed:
5,28
